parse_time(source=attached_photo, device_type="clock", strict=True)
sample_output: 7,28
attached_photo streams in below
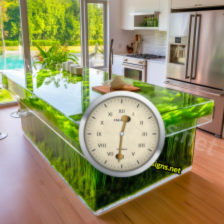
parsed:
12,31
